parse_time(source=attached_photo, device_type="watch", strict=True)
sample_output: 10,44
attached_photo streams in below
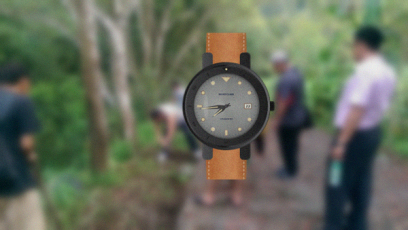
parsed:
7,44
